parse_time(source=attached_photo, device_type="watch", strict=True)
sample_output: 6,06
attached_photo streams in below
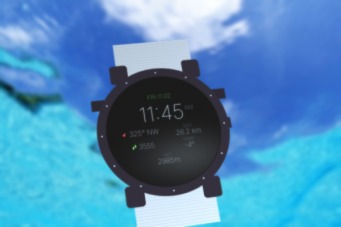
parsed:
11,45
